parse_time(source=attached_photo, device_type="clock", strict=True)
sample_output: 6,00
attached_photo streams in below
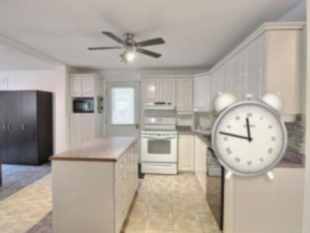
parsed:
11,47
